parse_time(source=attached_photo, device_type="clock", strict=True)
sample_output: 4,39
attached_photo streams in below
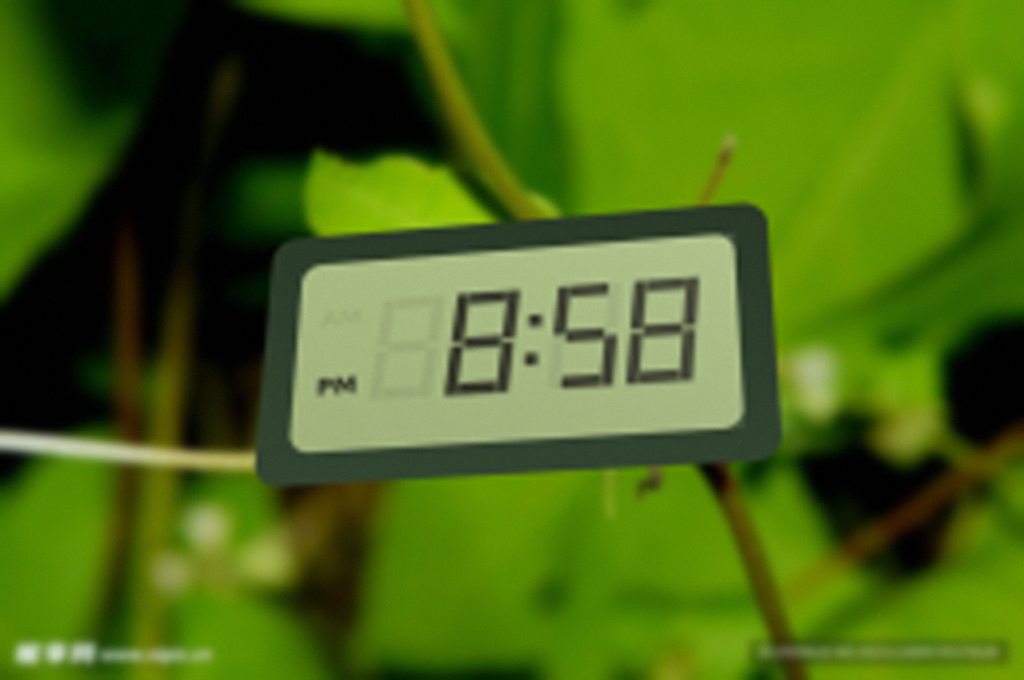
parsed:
8,58
